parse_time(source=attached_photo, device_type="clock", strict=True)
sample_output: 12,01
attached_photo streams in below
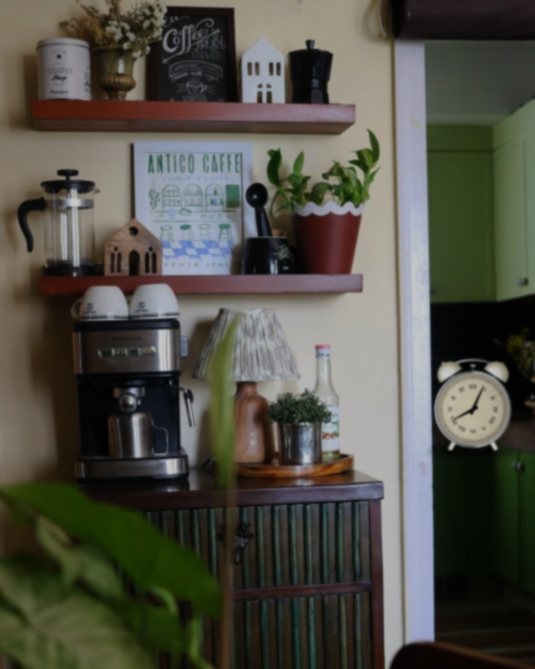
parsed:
8,04
